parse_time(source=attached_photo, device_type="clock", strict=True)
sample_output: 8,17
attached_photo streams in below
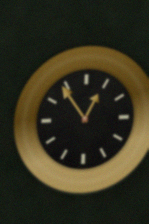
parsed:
12,54
